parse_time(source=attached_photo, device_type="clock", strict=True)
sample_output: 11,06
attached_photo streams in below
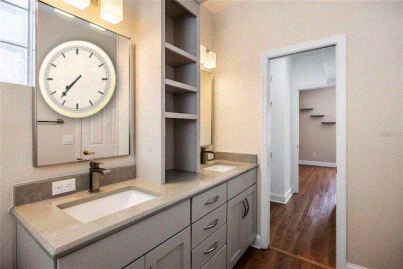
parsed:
7,37
